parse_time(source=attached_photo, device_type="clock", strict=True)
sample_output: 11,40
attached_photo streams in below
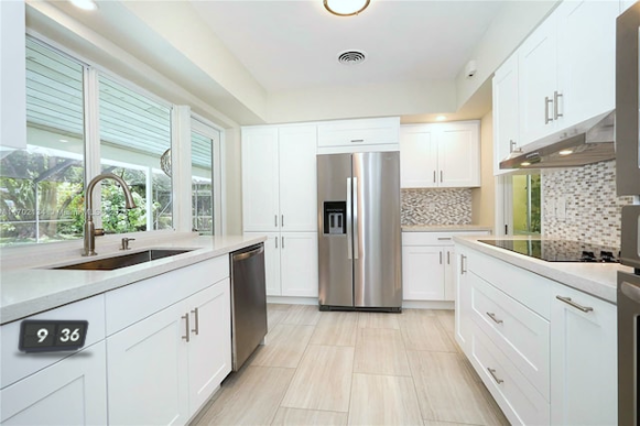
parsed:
9,36
